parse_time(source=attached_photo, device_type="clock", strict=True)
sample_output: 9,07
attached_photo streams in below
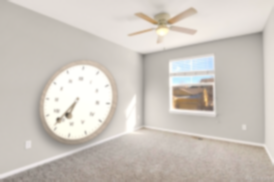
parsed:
6,36
